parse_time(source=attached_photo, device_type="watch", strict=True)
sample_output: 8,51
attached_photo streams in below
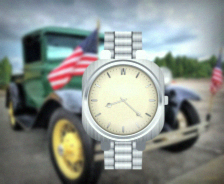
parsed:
8,22
